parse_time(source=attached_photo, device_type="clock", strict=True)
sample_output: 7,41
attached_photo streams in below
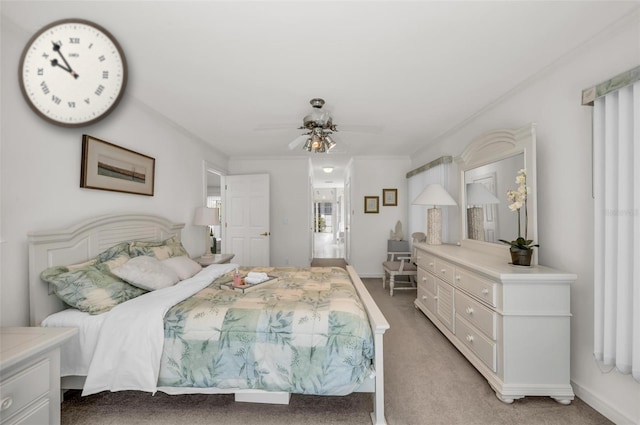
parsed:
9,54
